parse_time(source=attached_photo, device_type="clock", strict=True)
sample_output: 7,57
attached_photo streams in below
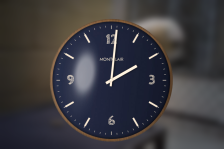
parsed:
2,01
